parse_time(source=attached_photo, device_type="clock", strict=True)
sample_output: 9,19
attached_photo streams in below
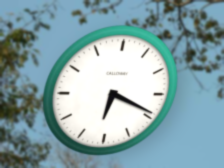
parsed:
6,19
